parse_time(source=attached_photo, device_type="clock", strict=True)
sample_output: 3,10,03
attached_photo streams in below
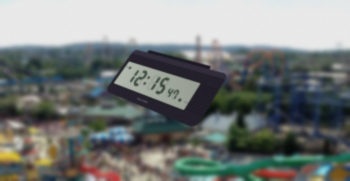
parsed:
12,15,47
